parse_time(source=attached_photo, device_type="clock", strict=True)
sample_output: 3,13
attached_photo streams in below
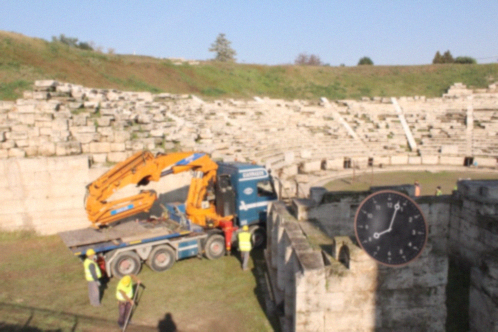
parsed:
8,03
